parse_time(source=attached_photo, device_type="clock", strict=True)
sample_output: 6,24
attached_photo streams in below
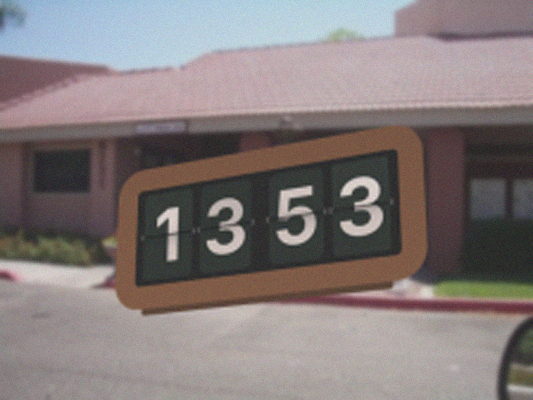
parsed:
13,53
